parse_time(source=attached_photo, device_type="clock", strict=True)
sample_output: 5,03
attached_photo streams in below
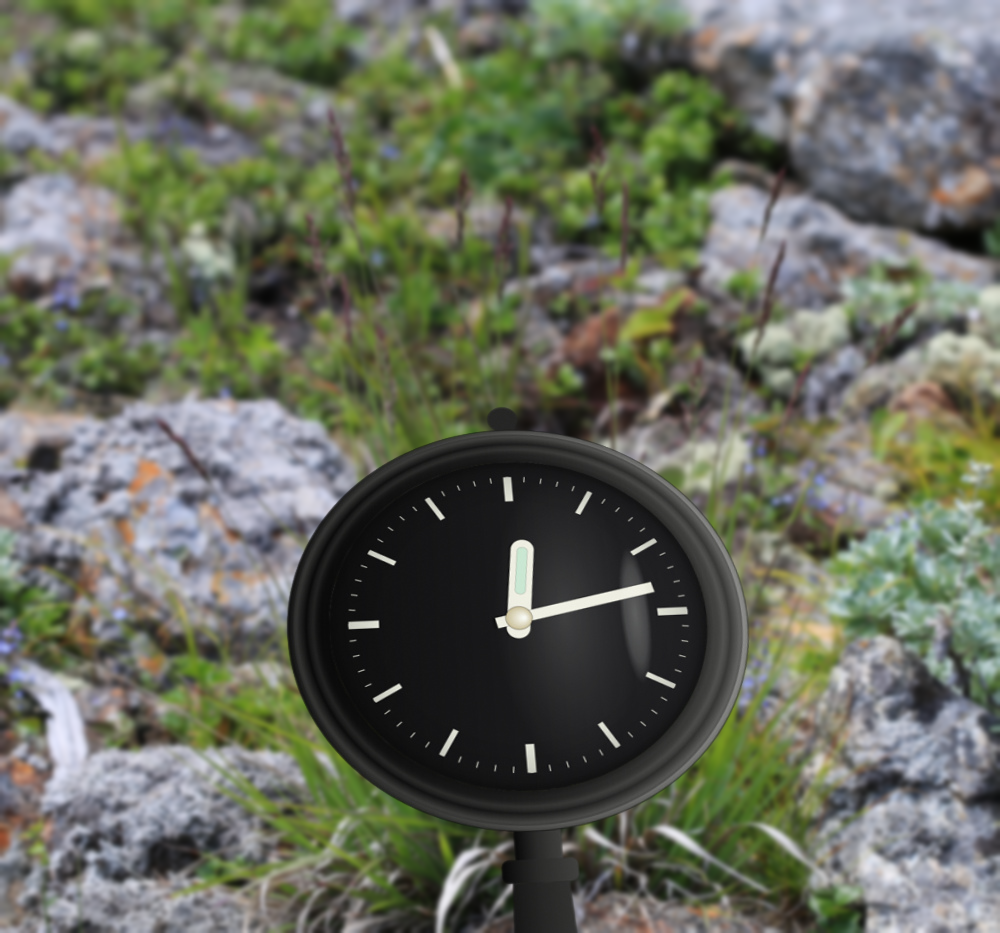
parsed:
12,13
